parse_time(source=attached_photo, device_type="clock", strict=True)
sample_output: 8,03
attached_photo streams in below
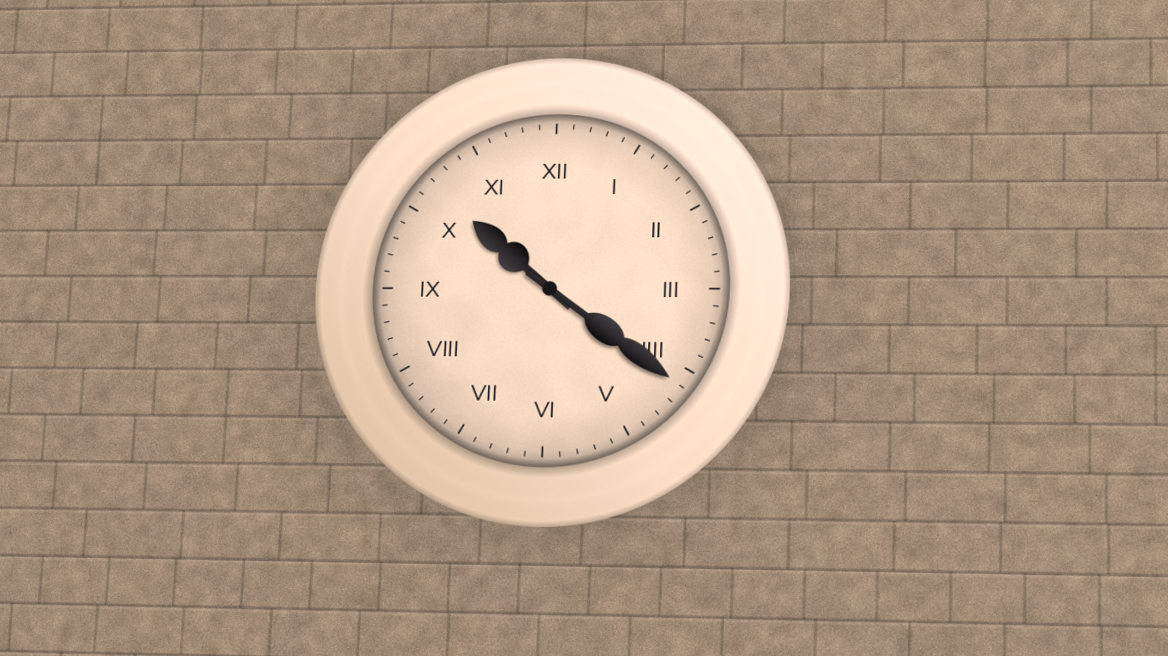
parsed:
10,21
